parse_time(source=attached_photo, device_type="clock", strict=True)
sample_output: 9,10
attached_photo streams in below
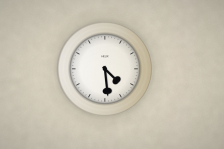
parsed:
4,29
